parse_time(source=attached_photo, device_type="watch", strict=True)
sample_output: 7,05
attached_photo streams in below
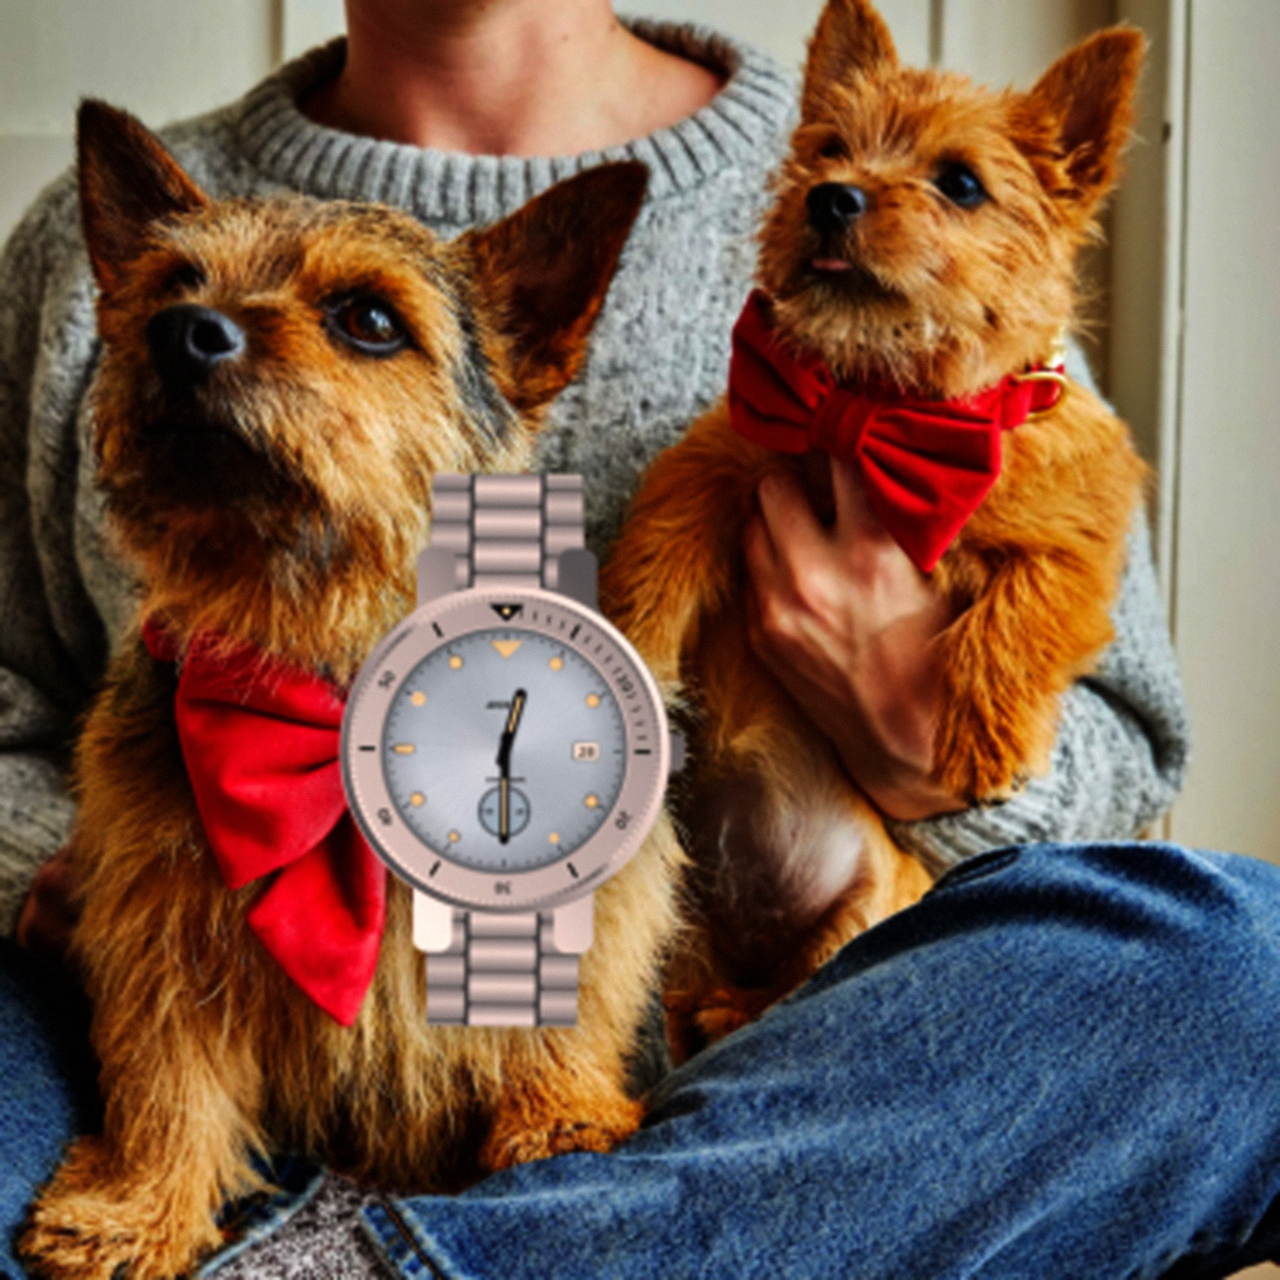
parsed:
12,30
